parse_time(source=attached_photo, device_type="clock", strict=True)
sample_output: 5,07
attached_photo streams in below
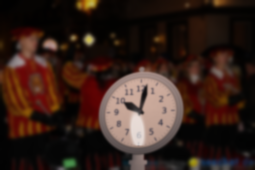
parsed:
10,02
